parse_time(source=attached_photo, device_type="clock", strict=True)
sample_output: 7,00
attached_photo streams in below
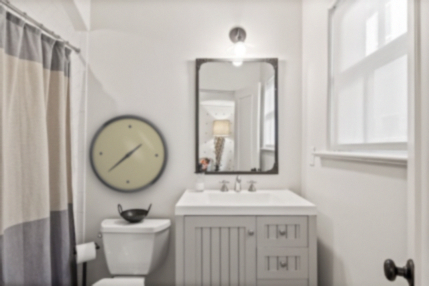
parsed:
1,38
